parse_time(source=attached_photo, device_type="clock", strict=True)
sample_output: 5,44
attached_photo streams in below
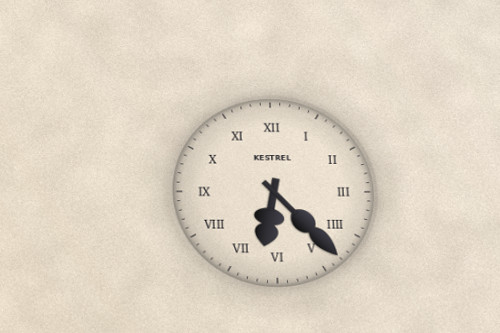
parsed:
6,23
